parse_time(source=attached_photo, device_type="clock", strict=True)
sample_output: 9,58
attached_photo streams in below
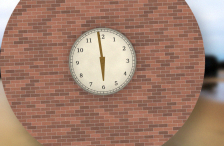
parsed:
5,59
